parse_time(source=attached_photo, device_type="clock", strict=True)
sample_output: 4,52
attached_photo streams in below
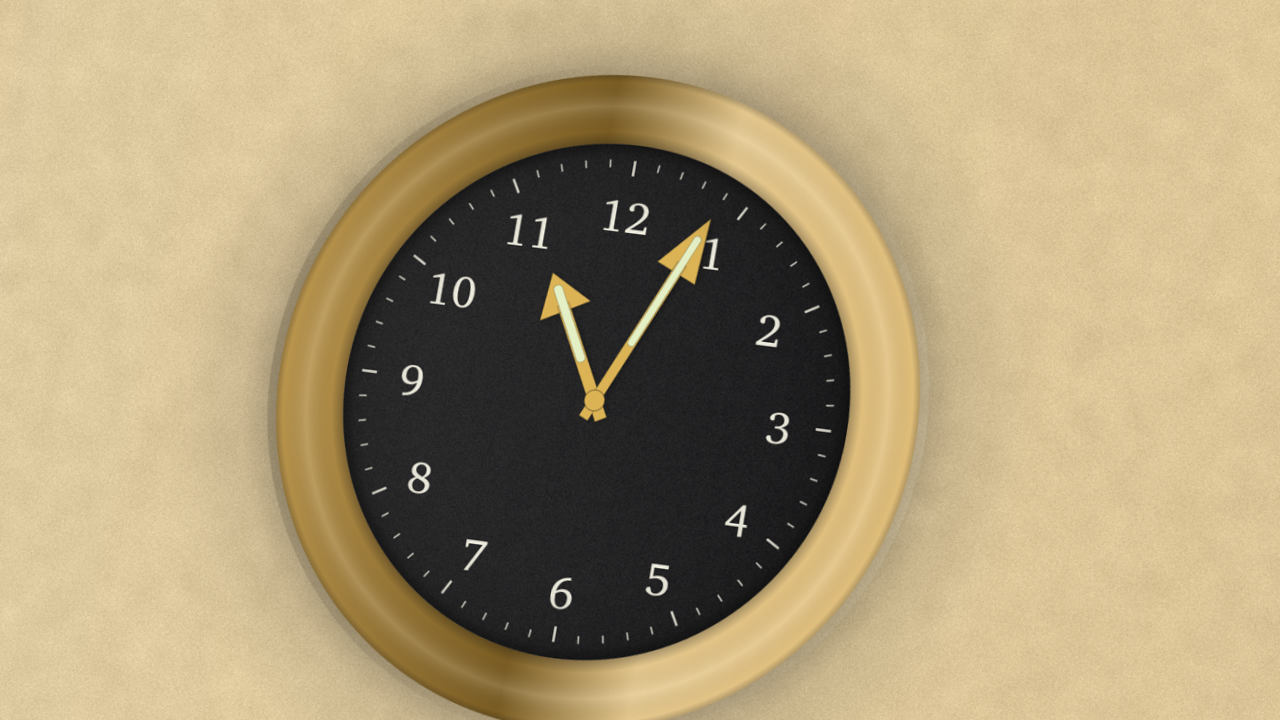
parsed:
11,04
